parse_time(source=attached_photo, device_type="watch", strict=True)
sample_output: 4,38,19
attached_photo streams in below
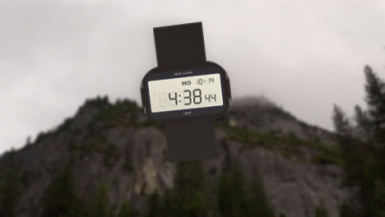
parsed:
4,38,44
